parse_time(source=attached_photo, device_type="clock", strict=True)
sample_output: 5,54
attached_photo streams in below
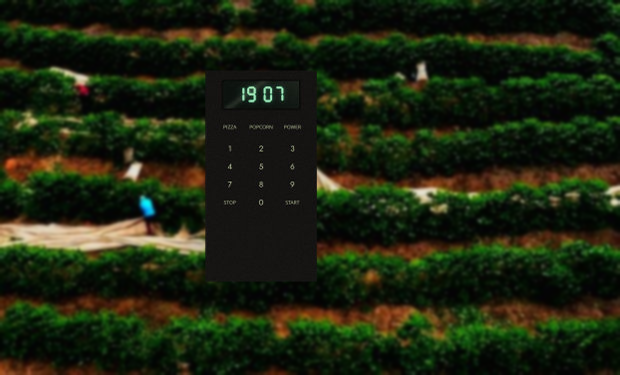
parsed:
19,07
